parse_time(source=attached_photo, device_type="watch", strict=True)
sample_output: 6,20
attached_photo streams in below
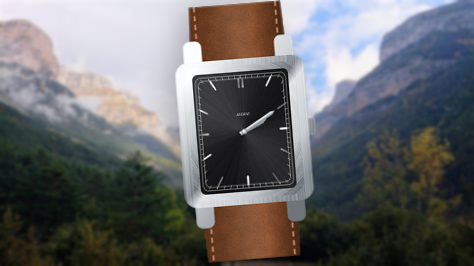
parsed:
2,10
